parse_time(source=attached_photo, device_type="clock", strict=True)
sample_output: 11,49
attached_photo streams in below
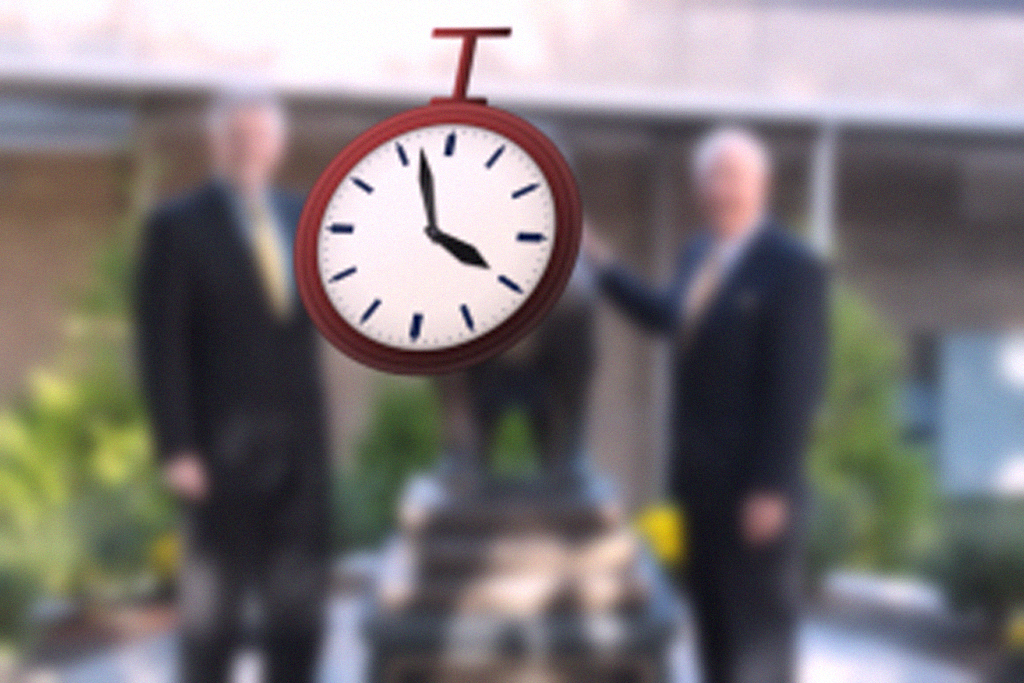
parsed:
3,57
